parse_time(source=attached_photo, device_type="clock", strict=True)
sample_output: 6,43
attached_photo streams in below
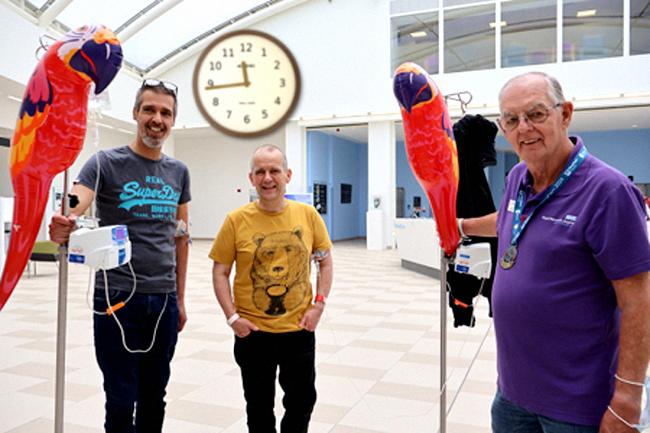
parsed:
11,44
